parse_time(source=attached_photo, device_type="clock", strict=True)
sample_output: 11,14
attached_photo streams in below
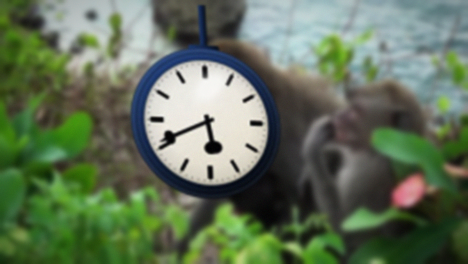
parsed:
5,41
